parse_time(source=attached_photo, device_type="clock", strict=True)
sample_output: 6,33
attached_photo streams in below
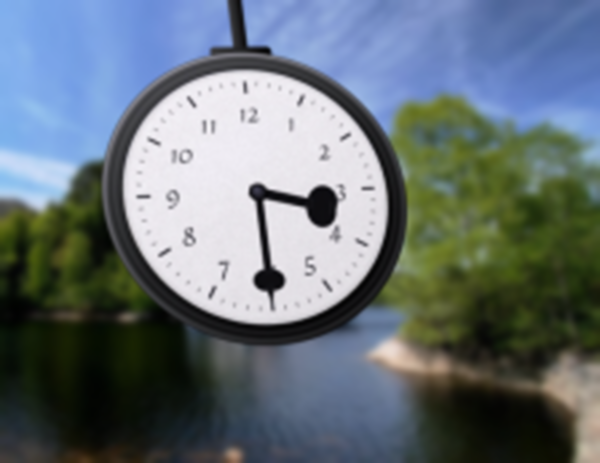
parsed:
3,30
